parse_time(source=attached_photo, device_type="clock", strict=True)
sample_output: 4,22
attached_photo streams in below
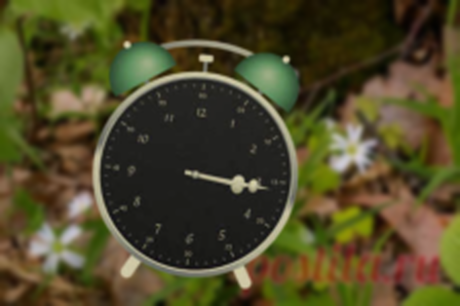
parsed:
3,16
